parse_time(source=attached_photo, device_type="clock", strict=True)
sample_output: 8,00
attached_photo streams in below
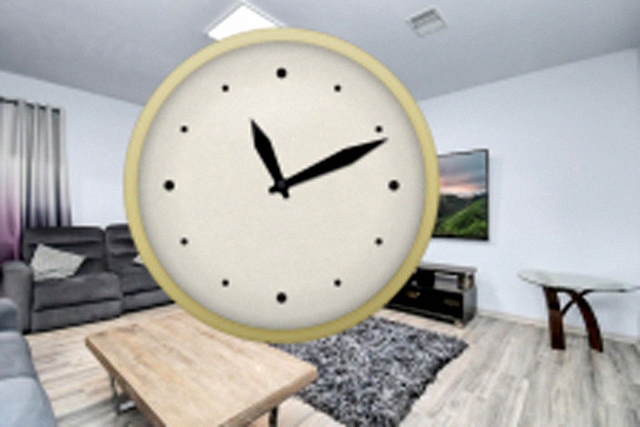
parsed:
11,11
